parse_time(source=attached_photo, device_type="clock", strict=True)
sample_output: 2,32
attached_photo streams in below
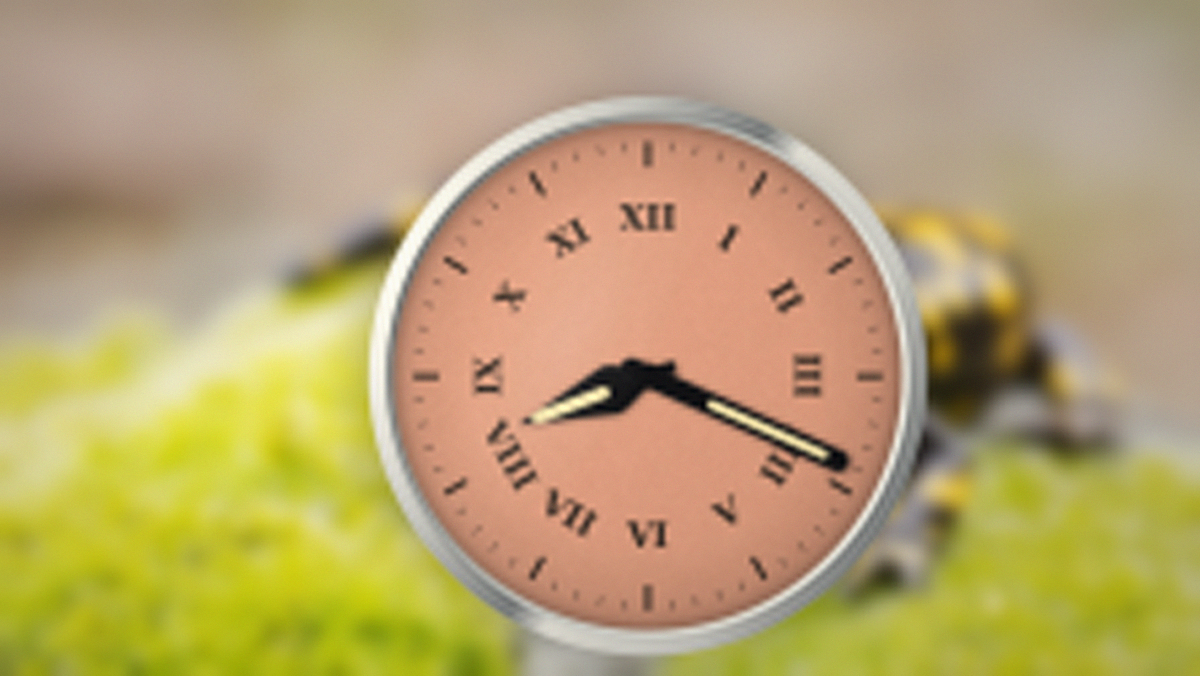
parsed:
8,19
